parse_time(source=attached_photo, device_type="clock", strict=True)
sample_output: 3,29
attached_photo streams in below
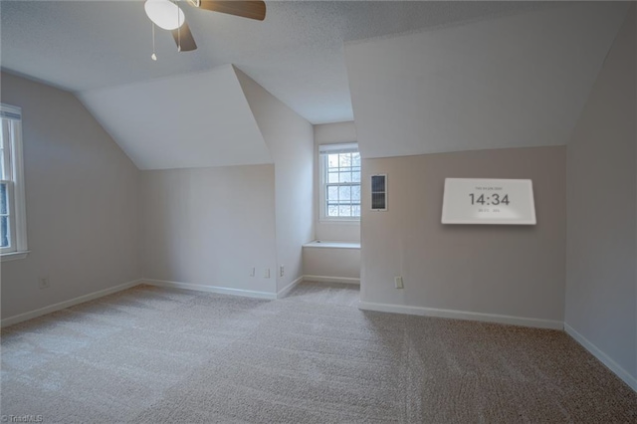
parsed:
14,34
